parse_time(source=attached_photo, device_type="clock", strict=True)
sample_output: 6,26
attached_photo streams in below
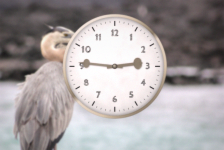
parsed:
2,46
